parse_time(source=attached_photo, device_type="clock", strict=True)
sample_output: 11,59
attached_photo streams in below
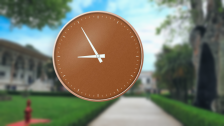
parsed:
8,55
